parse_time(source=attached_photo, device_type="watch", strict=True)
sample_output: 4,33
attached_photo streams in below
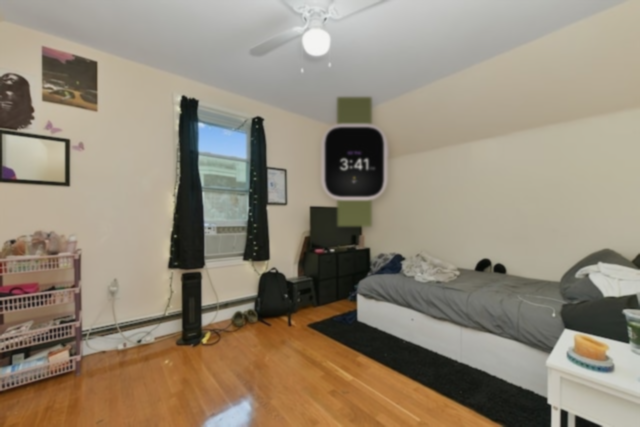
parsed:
3,41
